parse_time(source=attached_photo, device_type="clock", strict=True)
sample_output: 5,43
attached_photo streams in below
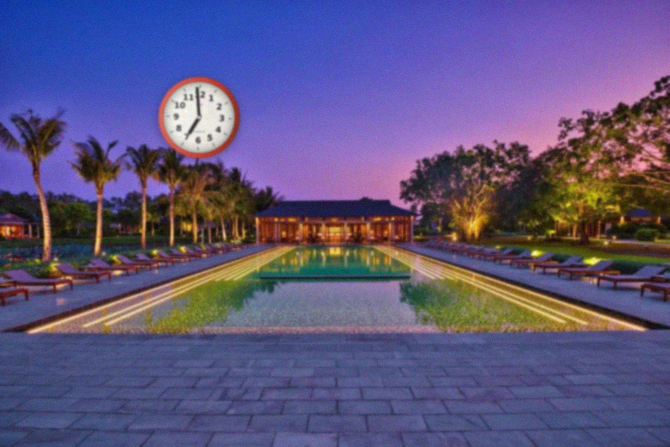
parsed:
6,59
